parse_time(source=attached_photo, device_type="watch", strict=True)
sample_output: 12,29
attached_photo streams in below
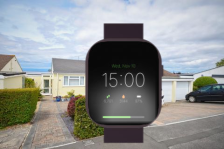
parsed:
15,00
